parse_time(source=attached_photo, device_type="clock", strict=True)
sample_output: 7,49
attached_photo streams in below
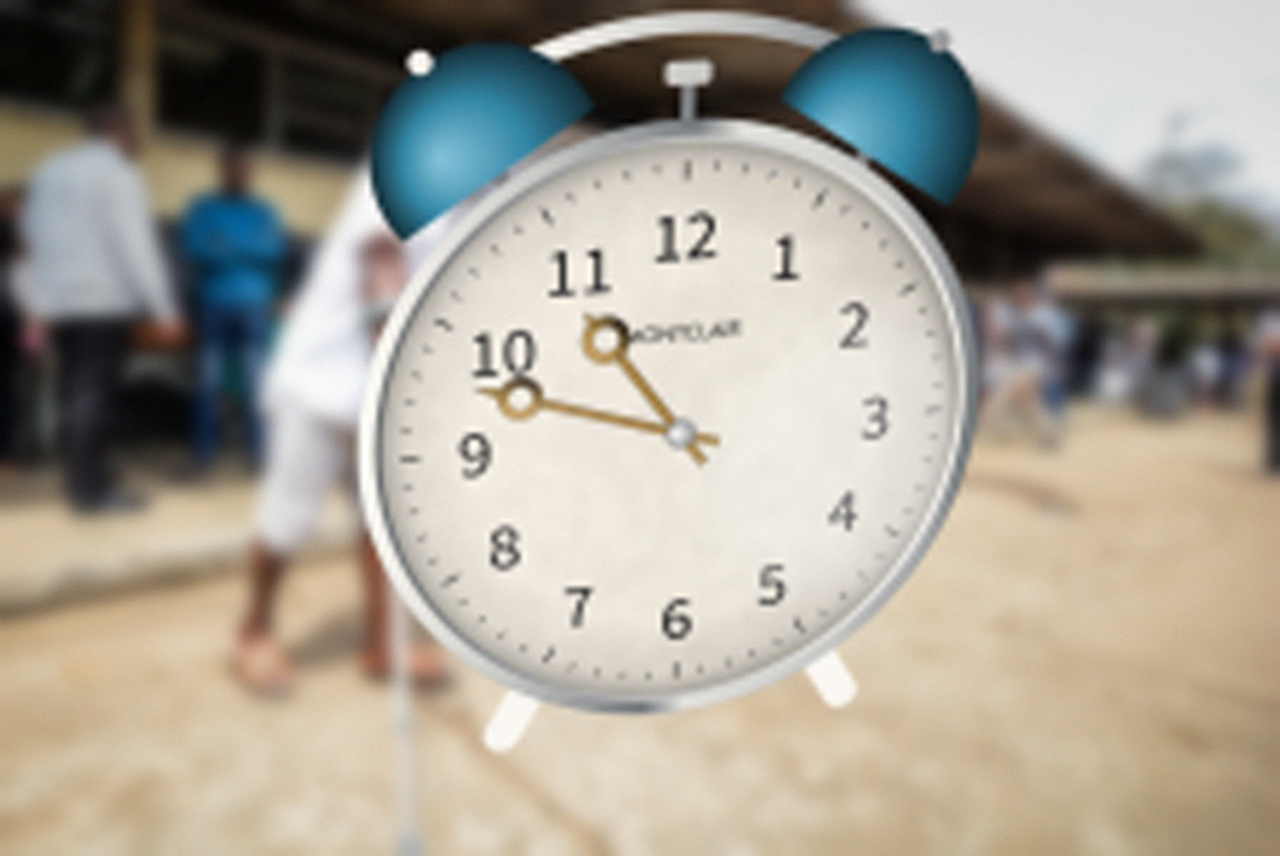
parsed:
10,48
